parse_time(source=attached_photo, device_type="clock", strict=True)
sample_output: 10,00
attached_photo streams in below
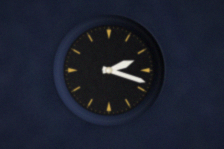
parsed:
2,18
